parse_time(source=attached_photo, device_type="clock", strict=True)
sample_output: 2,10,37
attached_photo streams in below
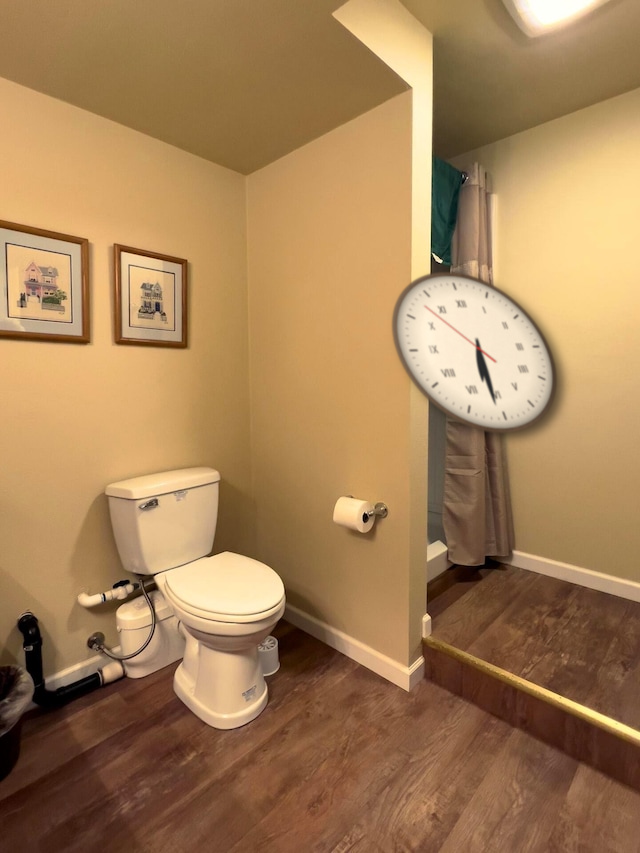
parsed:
6,30,53
